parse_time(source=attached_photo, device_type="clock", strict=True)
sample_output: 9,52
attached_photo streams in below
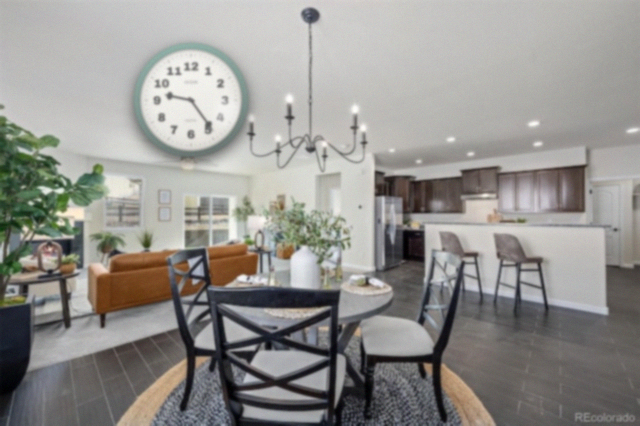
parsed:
9,24
